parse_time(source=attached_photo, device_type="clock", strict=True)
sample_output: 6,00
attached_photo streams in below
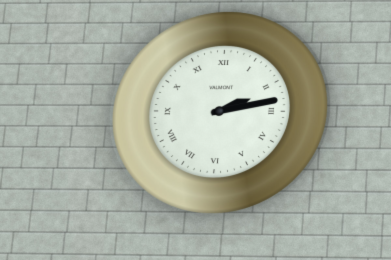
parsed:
2,13
